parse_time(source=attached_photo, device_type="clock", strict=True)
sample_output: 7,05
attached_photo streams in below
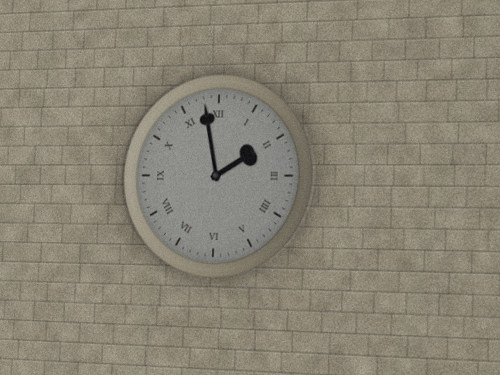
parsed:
1,58
